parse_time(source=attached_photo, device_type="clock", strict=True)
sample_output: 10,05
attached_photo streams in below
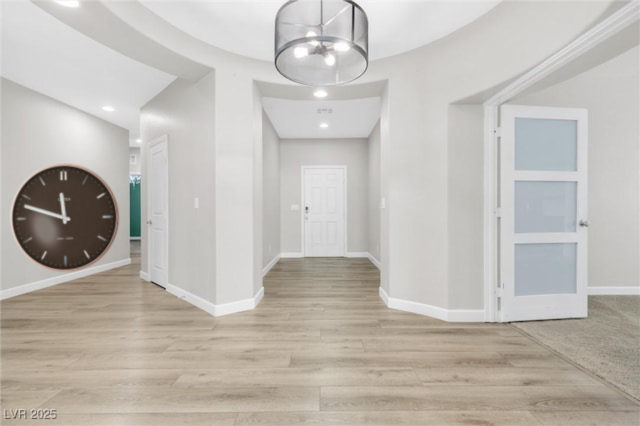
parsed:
11,48
